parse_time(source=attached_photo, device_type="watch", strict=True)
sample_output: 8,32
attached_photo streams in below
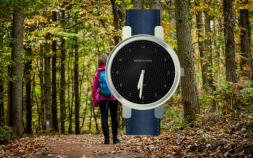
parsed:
6,31
